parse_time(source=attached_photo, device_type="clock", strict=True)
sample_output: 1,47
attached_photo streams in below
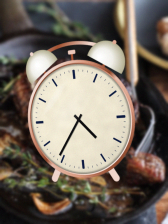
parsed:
4,36
